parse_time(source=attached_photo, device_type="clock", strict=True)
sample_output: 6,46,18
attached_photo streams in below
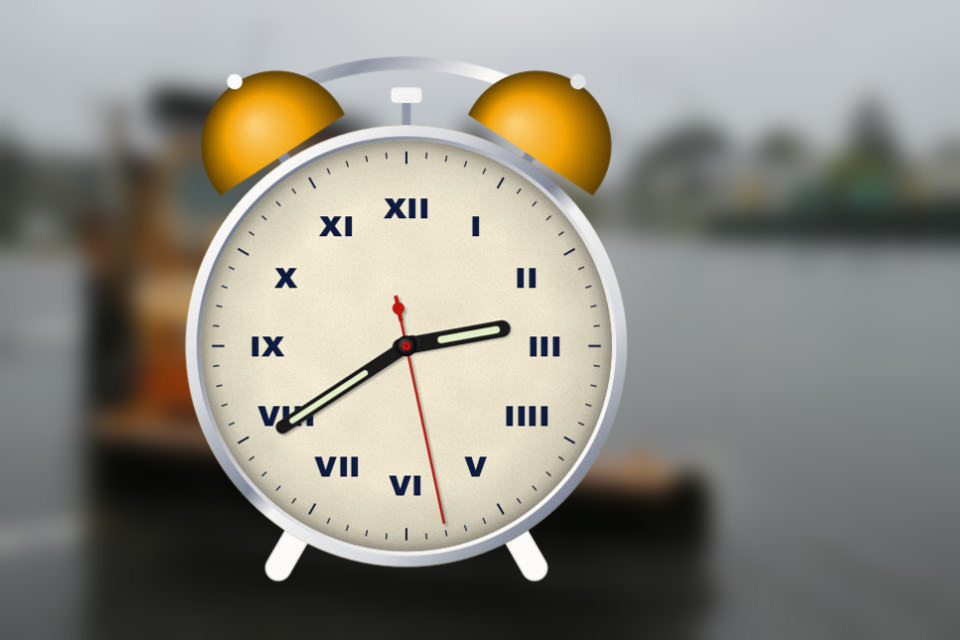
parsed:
2,39,28
